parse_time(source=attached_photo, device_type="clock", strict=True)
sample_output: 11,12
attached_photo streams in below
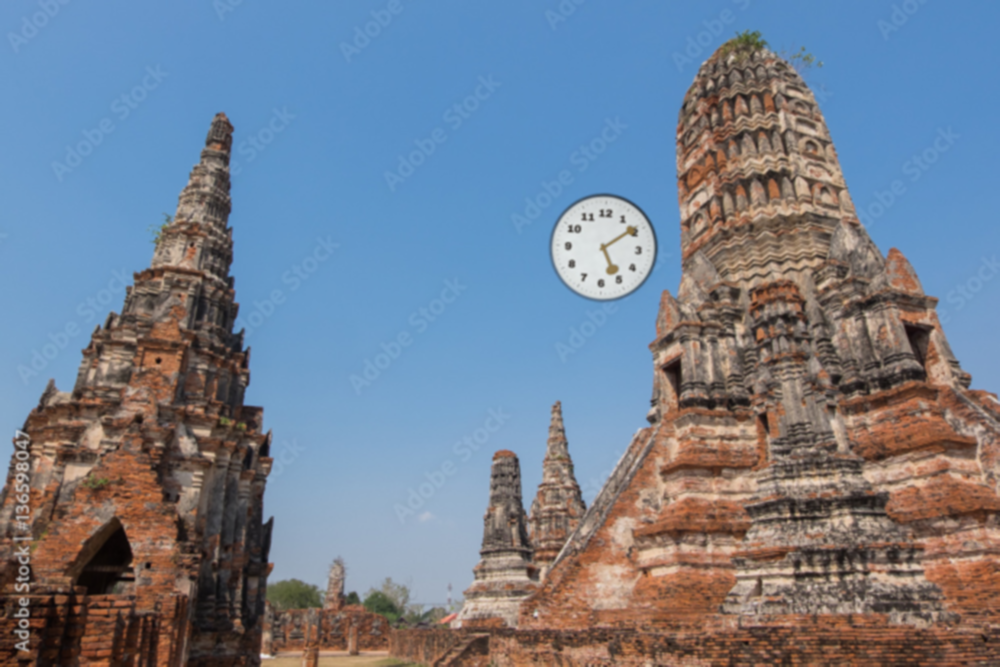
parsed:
5,09
